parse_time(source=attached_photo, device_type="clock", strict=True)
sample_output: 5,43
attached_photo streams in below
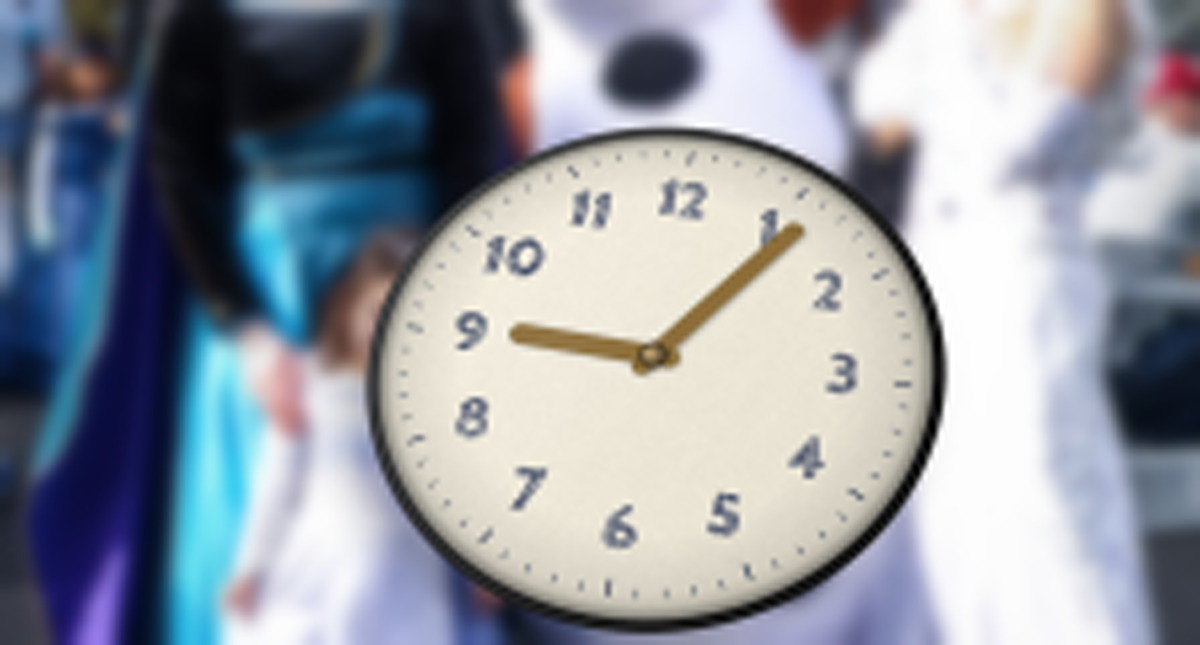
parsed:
9,06
